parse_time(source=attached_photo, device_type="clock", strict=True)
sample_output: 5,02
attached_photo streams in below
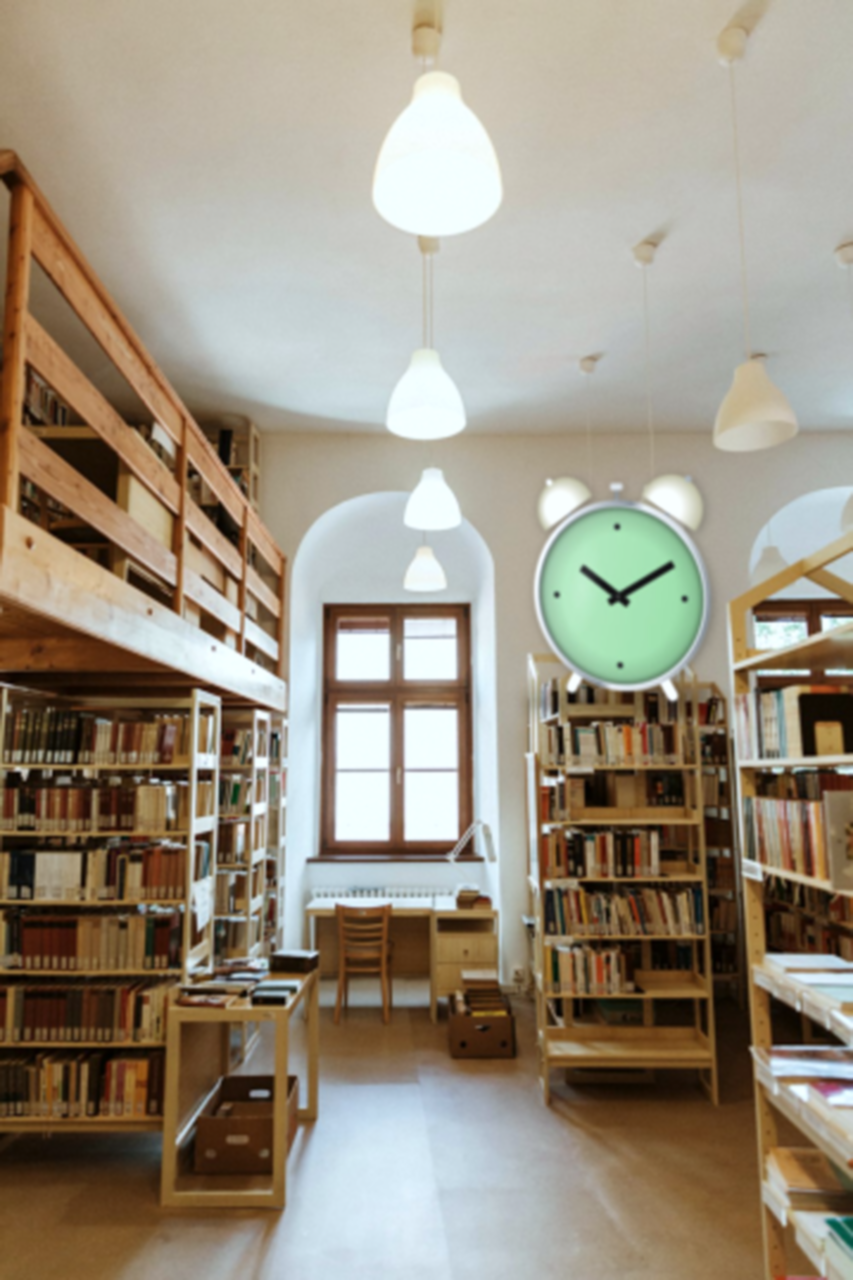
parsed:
10,10
